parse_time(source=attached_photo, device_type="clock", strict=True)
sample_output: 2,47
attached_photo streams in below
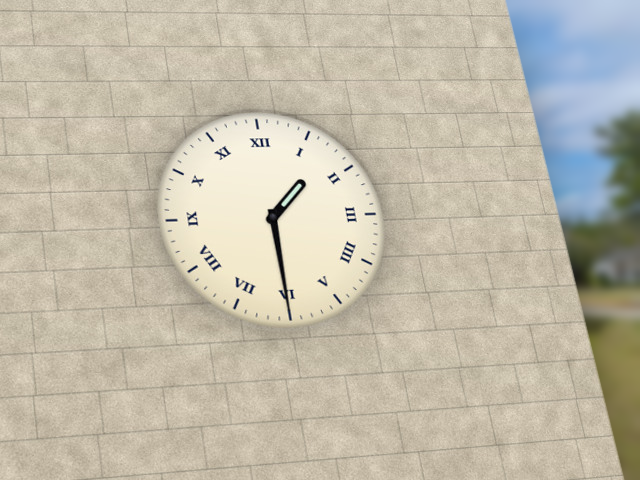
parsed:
1,30
